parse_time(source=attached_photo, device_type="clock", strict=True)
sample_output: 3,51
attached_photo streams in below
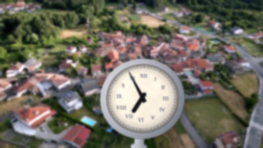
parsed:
6,55
